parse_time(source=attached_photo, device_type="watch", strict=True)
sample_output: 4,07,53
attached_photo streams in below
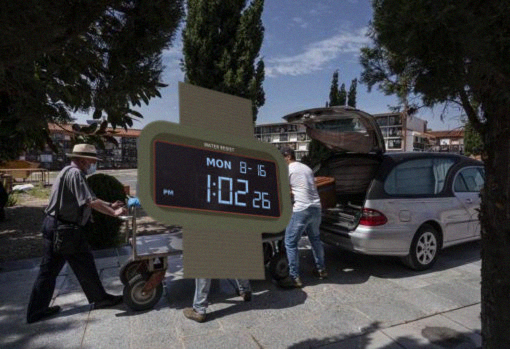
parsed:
1,02,26
